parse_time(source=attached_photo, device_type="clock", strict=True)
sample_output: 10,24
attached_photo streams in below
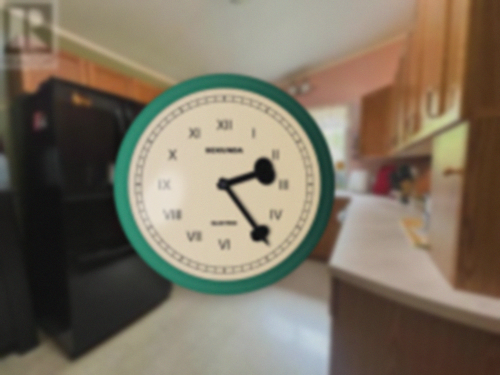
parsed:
2,24
